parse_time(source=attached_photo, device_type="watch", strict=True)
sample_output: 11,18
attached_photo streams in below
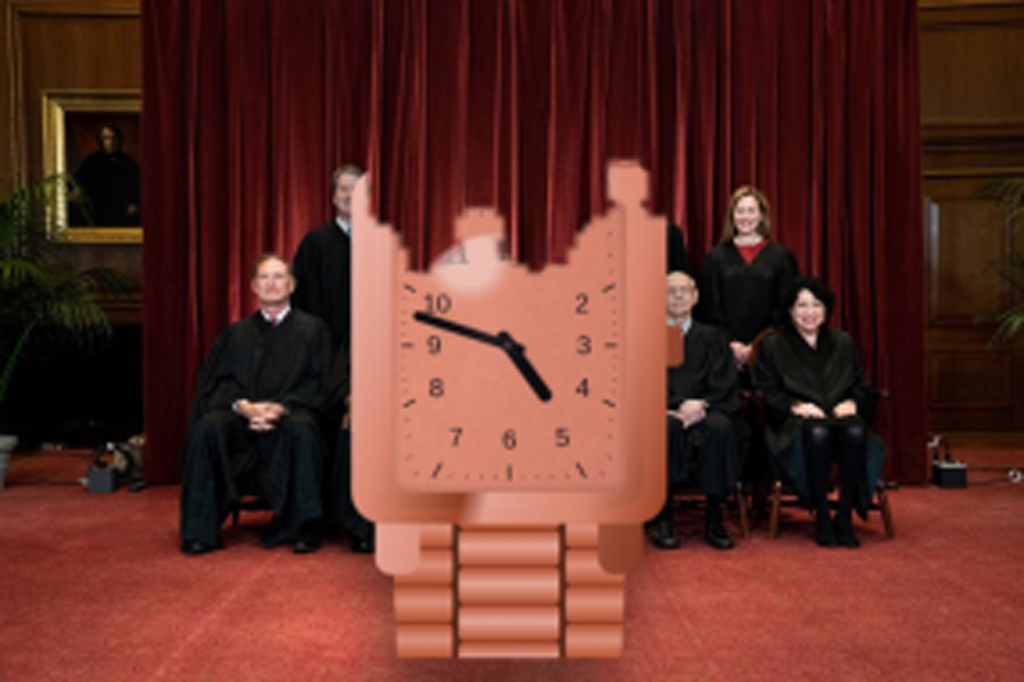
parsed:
4,48
